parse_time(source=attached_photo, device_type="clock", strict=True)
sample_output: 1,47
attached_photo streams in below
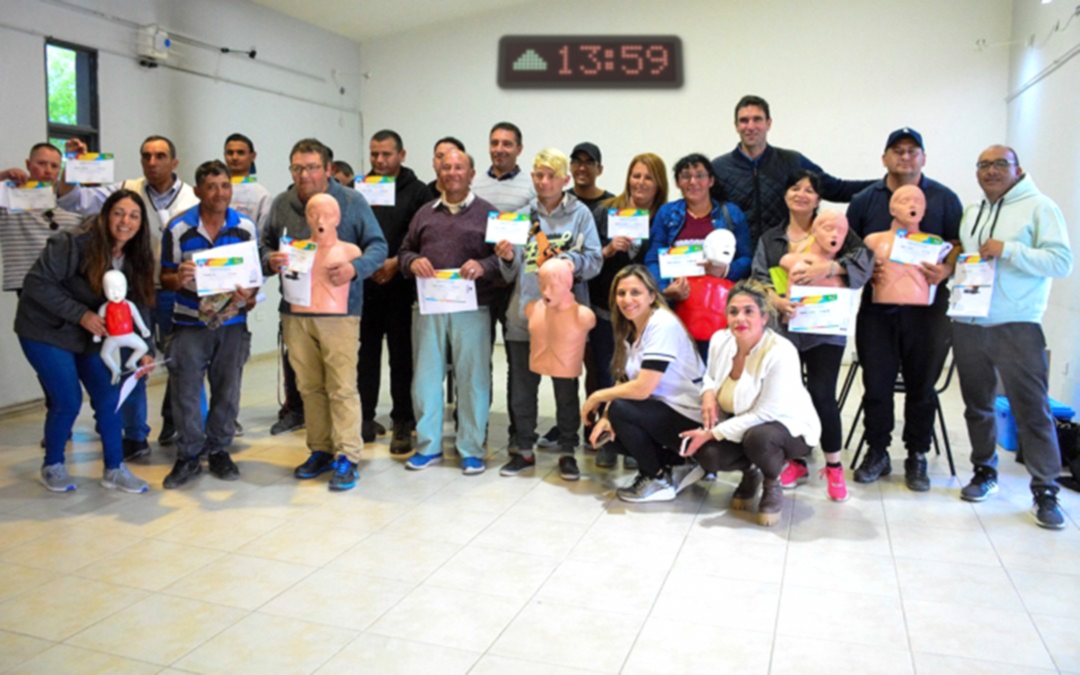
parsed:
13,59
